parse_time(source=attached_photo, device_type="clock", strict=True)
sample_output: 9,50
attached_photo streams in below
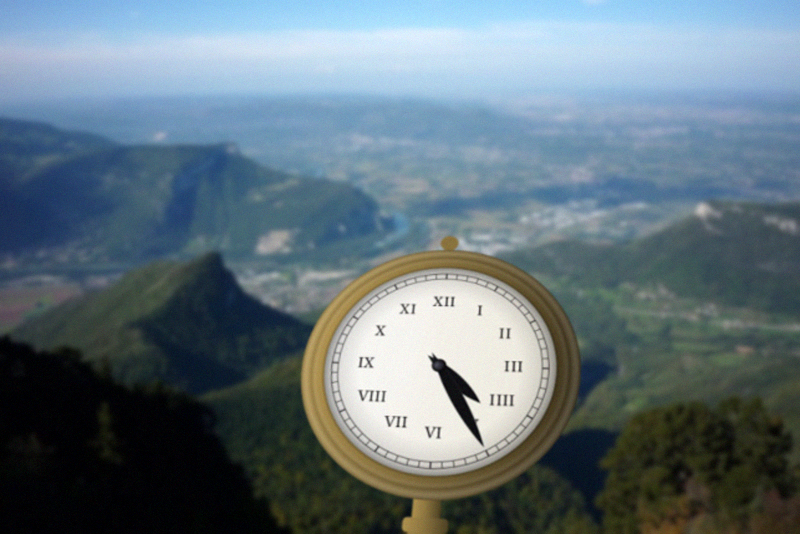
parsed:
4,25
